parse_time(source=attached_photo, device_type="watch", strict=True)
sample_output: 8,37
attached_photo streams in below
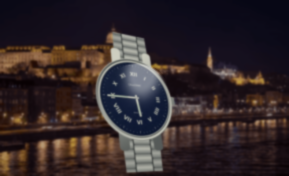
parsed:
5,45
